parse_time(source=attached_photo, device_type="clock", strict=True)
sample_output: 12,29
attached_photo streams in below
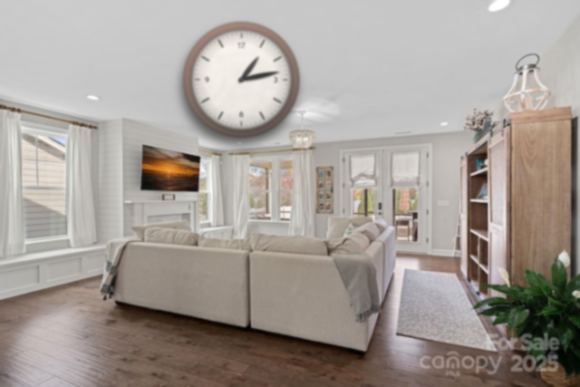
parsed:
1,13
